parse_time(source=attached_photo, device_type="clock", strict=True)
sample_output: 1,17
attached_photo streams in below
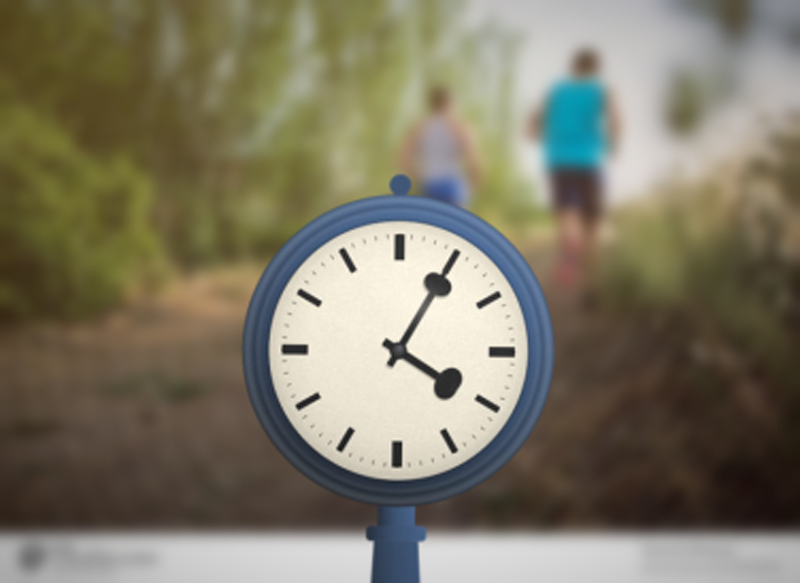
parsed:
4,05
